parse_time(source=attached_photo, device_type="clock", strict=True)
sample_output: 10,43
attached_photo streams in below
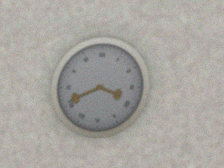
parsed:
3,41
